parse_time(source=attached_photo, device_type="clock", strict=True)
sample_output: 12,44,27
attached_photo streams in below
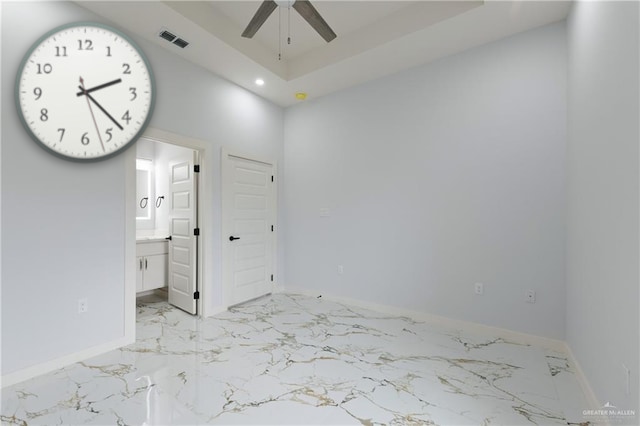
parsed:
2,22,27
